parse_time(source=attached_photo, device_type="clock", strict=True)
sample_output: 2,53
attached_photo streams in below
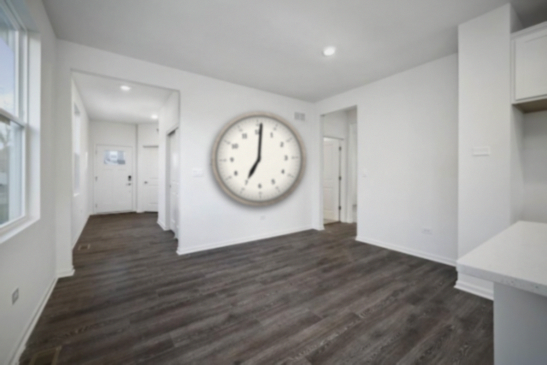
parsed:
7,01
